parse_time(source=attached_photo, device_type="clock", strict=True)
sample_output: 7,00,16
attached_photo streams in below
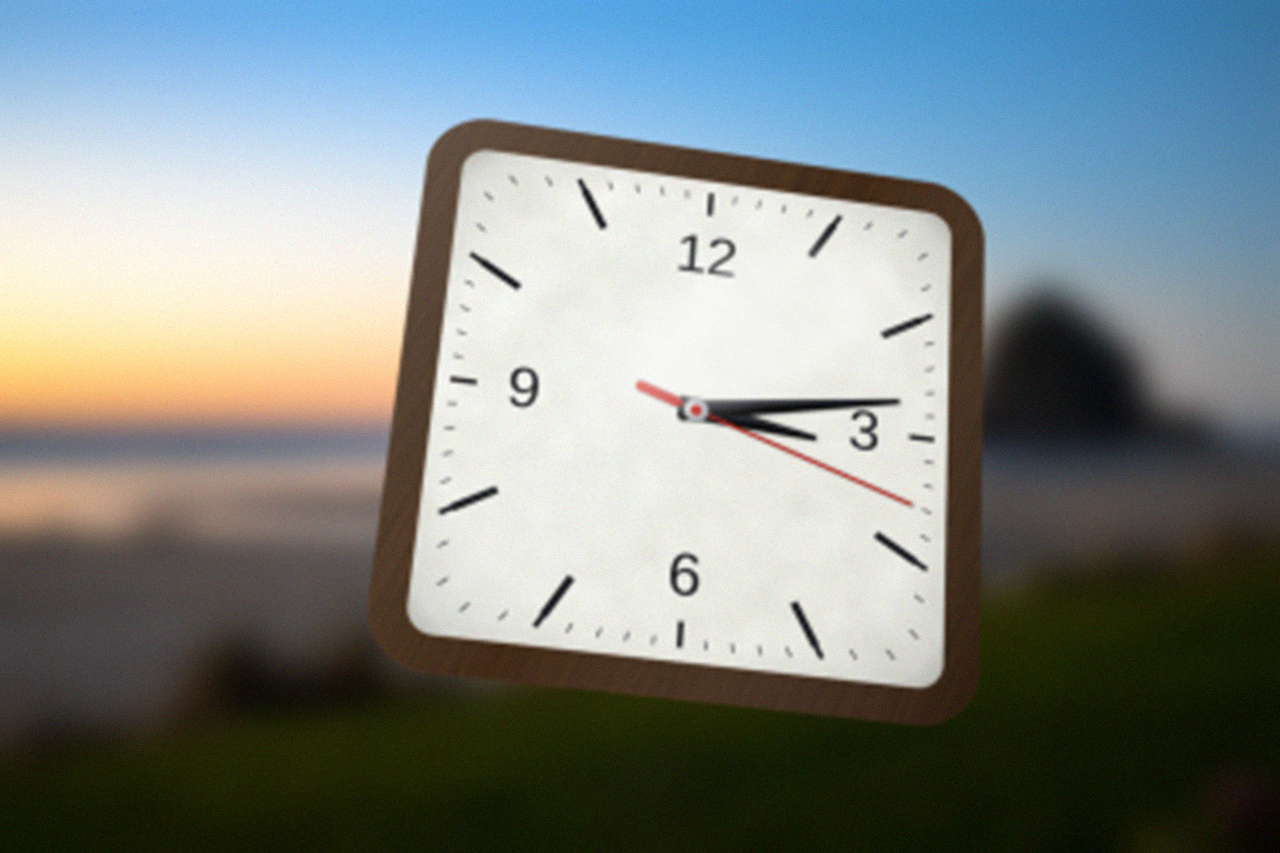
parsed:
3,13,18
